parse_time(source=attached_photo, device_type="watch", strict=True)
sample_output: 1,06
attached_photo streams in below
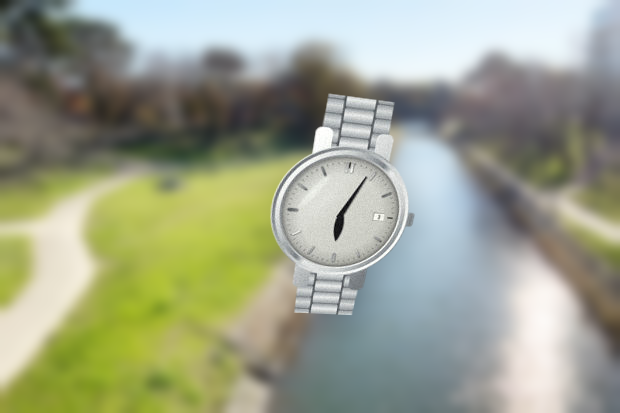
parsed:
6,04
